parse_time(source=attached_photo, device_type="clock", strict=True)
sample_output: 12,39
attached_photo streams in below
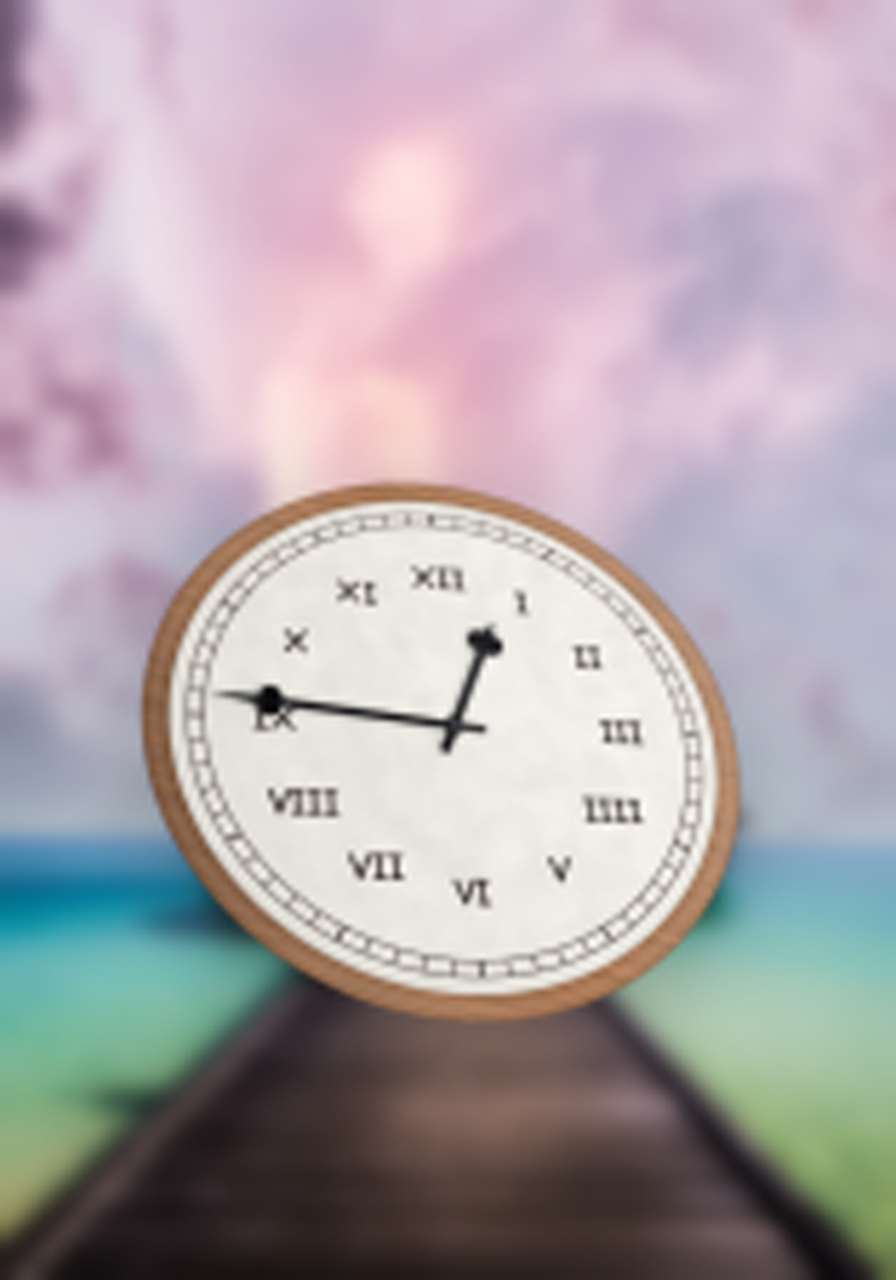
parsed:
12,46
